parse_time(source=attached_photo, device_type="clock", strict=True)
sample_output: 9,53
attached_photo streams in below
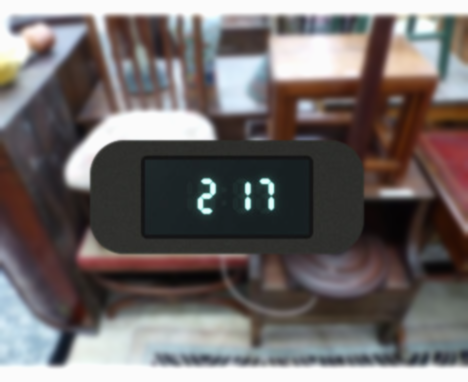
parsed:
2,17
